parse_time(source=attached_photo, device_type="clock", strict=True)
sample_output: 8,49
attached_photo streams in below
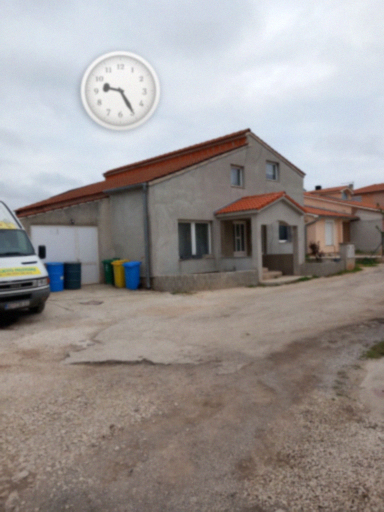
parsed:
9,25
